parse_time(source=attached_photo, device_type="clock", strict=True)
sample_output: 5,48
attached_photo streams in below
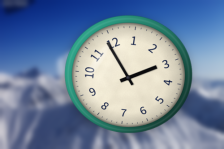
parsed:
2,59
